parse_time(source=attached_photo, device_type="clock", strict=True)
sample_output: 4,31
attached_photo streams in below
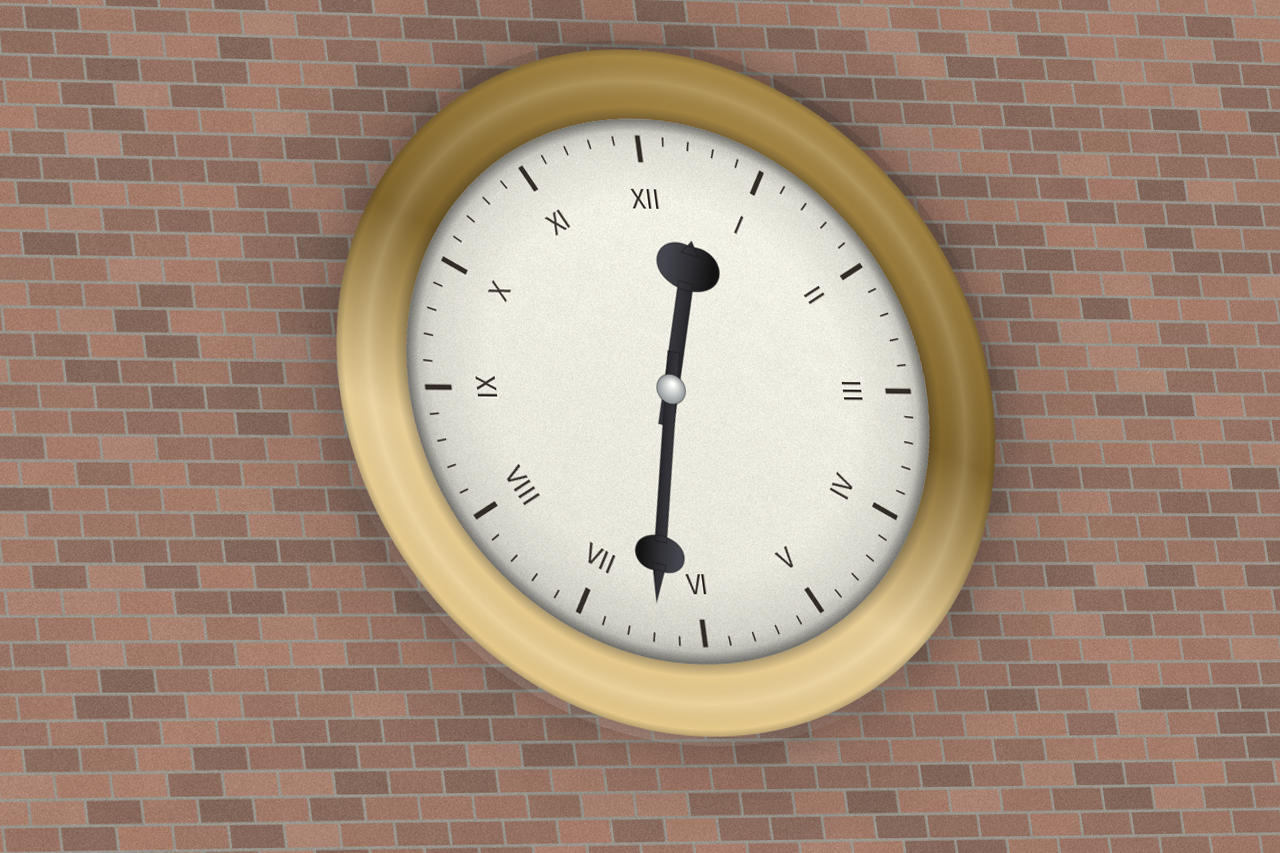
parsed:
12,32
